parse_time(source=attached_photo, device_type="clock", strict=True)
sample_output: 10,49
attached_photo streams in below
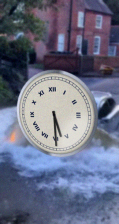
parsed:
5,30
